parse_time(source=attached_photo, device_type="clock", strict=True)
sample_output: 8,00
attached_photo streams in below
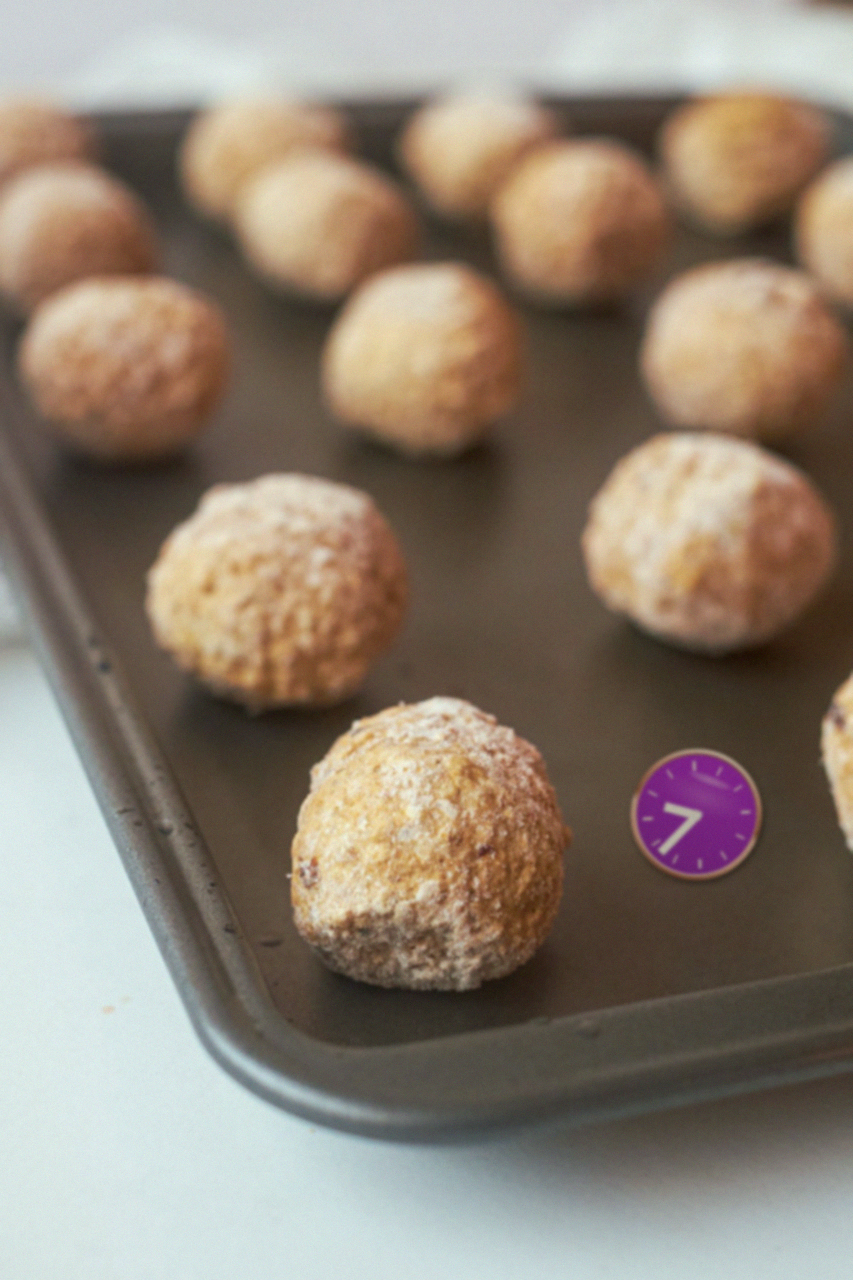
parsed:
9,38
